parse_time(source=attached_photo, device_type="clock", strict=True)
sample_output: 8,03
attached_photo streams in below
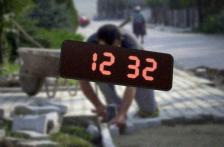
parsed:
12,32
